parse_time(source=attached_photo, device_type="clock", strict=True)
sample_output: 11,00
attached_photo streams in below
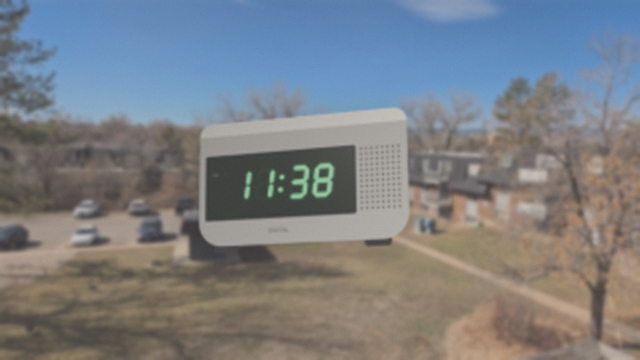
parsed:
11,38
